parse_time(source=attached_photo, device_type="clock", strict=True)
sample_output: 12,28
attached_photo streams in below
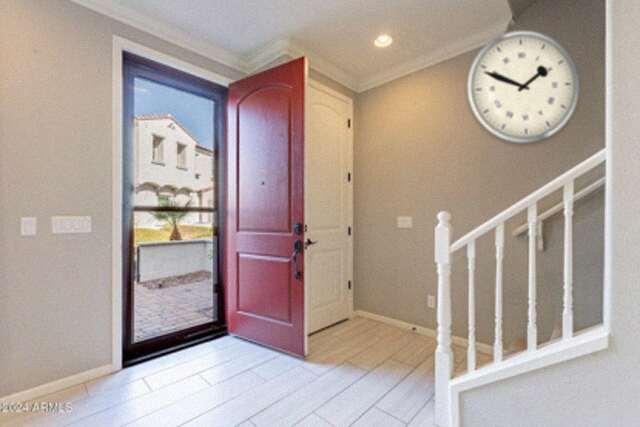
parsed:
1,49
